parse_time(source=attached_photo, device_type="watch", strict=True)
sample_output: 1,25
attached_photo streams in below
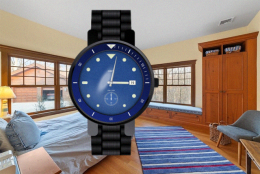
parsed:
3,02
